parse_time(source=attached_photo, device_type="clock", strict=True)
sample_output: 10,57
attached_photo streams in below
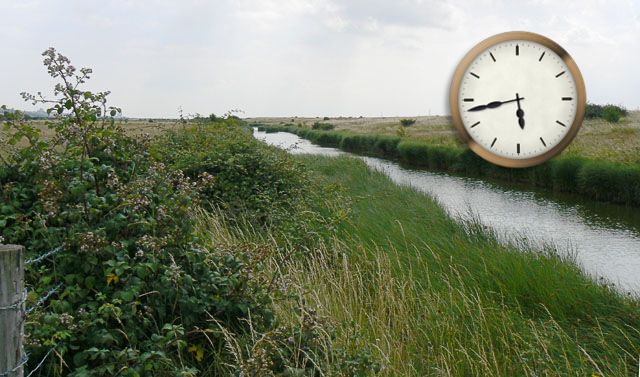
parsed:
5,43
